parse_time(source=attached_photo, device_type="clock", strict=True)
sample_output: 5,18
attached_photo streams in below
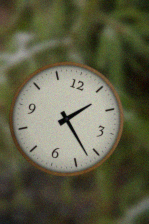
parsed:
1,22
